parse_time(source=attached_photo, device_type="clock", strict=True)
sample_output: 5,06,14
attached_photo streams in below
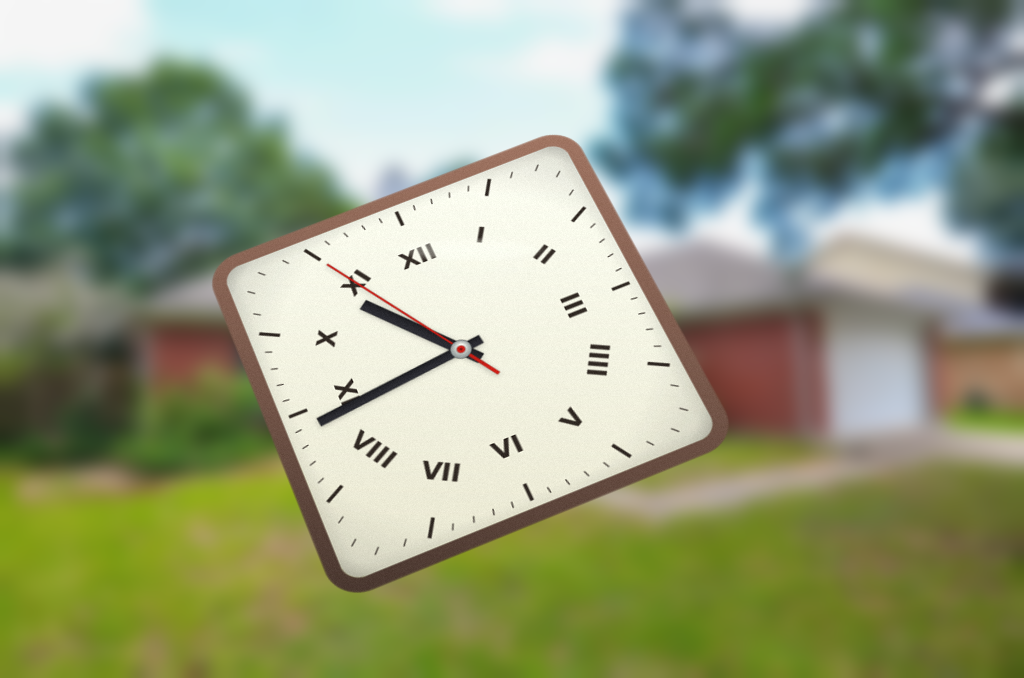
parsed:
10,43,55
